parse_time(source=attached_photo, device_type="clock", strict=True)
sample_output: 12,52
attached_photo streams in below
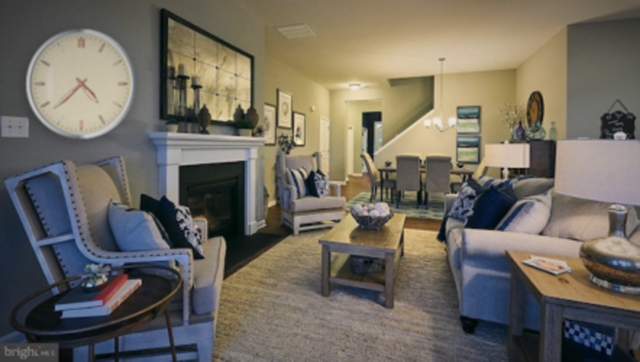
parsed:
4,38
